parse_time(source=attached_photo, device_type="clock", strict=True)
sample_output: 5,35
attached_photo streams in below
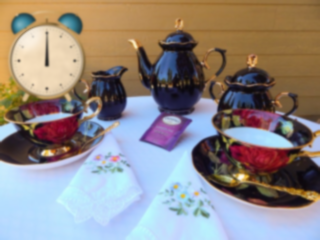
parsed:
12,00
